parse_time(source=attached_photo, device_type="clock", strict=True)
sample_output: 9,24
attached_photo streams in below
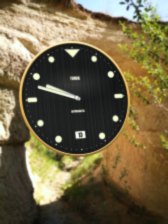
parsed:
9,48
